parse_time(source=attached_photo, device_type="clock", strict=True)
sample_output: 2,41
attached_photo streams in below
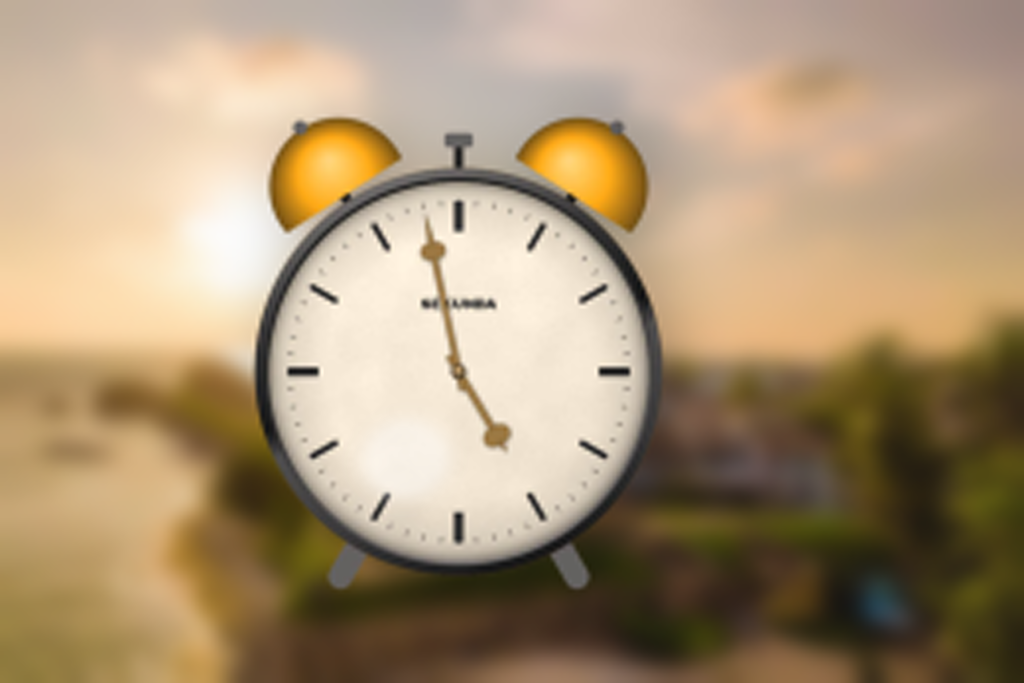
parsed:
4,58
